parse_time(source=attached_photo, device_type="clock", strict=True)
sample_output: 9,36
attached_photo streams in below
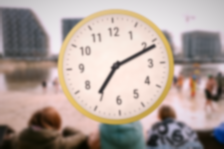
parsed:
7,11
